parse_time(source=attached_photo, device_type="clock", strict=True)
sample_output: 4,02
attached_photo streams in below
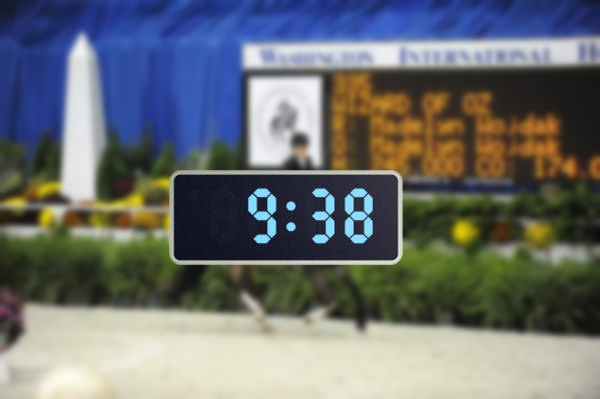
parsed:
9,38
